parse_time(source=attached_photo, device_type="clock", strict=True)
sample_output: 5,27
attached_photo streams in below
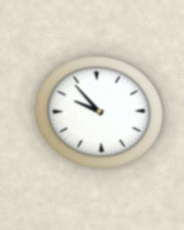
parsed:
9,54
